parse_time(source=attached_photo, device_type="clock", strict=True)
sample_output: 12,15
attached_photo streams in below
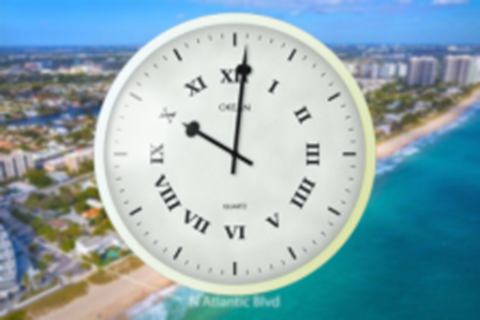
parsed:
10,01
